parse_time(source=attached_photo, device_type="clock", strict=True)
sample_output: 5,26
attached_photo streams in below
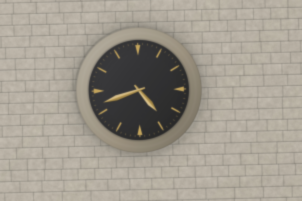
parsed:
4,42
